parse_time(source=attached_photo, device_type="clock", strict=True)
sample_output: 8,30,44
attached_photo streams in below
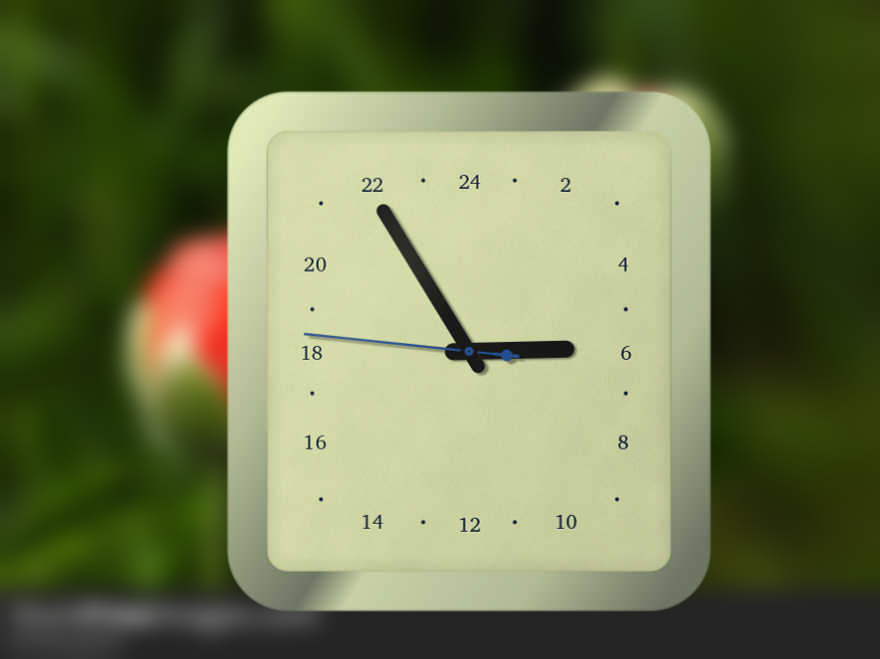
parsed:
5,54,46
